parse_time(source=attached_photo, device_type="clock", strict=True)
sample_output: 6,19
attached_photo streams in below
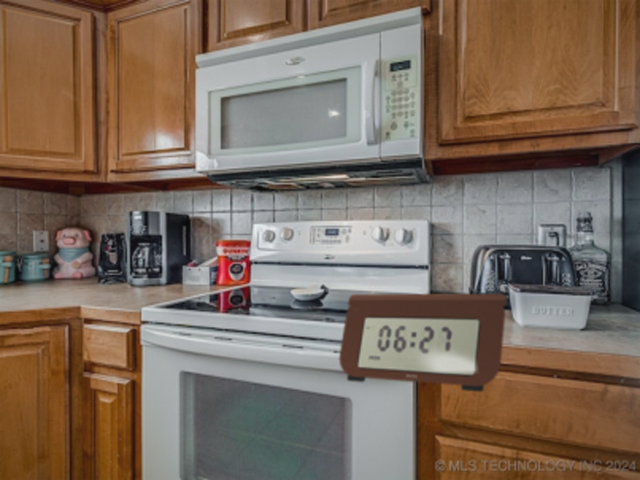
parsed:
6,27
